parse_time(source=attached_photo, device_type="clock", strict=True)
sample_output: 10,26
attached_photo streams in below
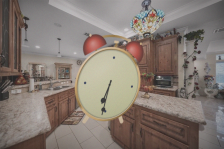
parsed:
6,31
